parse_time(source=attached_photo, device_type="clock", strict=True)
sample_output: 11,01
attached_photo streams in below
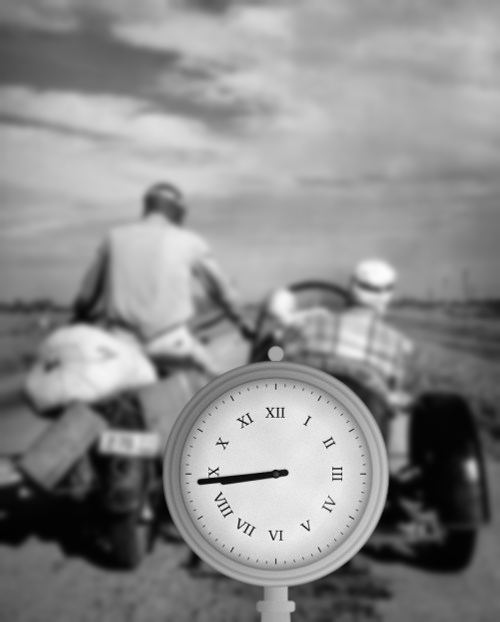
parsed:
8,44
